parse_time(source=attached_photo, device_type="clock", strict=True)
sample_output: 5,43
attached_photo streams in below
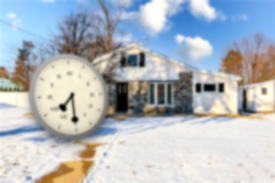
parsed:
7,30
